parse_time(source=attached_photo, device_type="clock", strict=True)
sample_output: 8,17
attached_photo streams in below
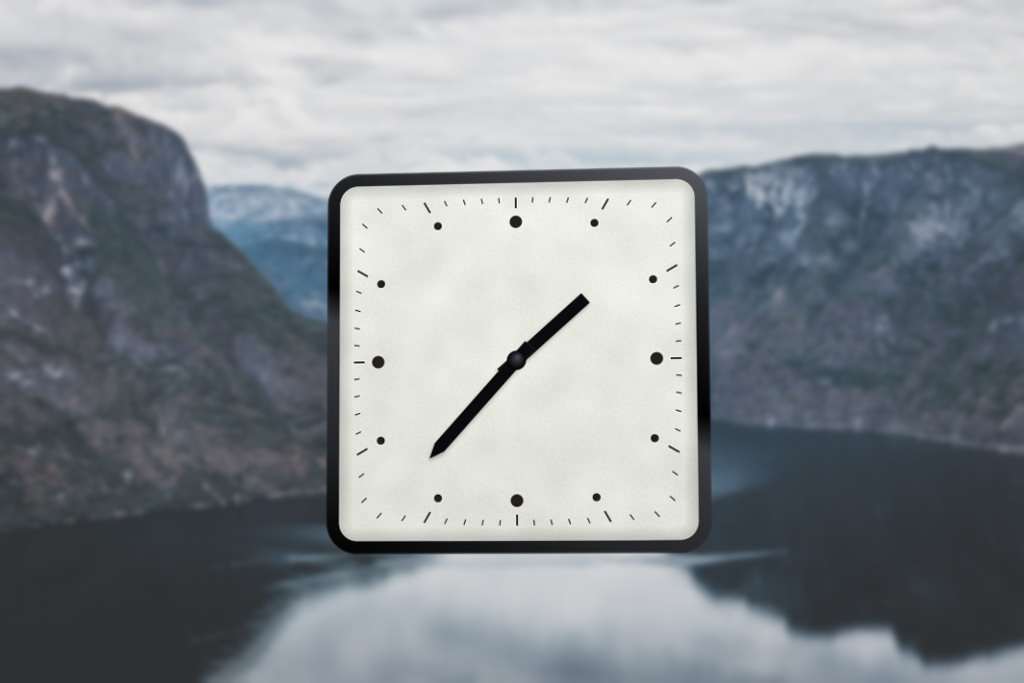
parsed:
1,37
